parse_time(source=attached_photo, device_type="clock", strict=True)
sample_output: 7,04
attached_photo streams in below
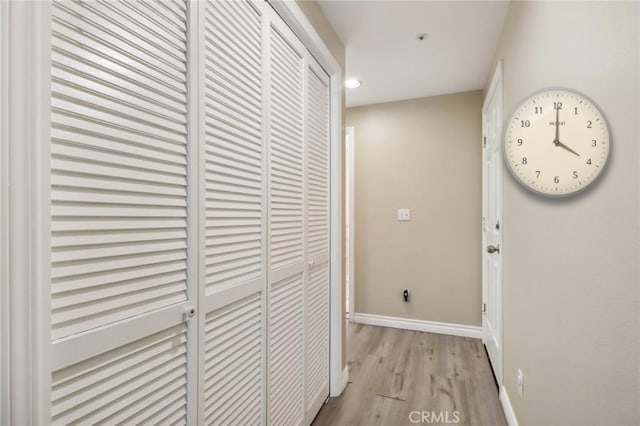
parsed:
4,00
